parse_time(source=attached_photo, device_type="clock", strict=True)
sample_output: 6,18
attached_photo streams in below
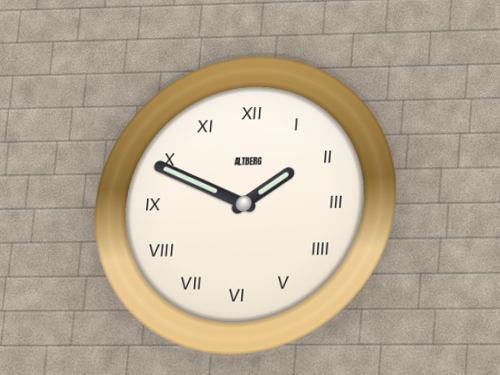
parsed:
1,49
